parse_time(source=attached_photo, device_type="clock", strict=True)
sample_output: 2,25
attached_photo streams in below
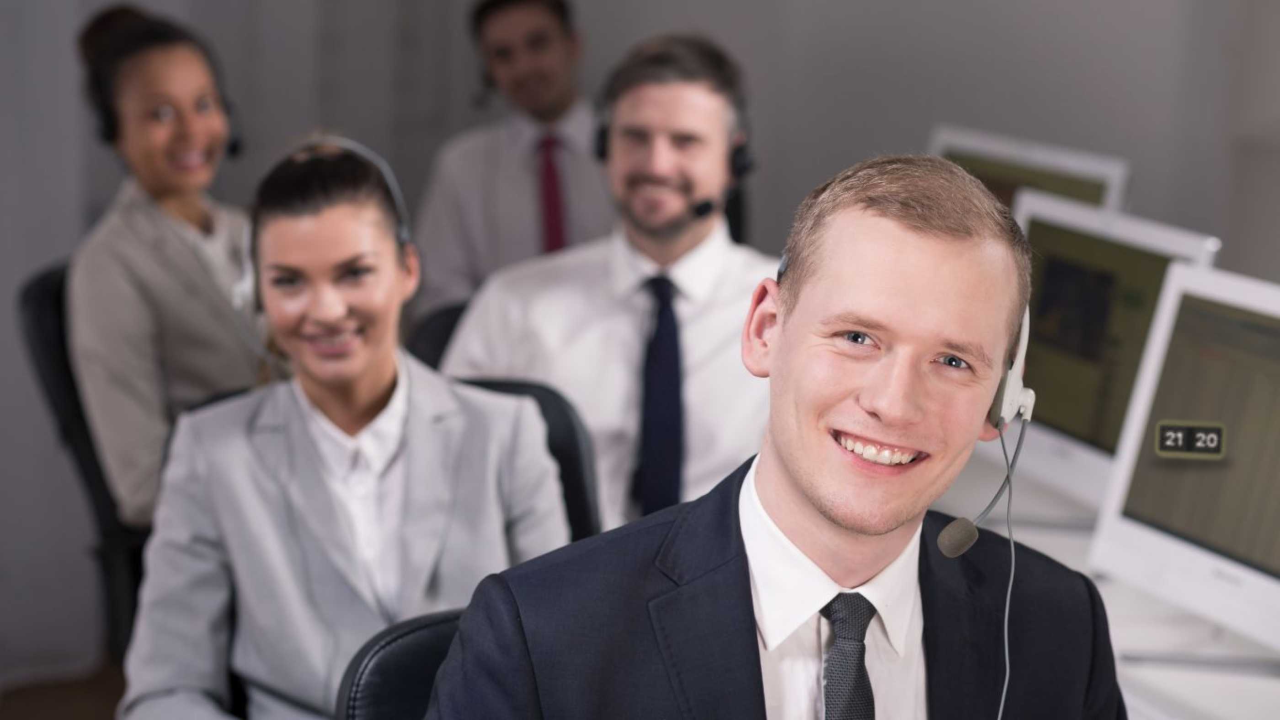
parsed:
21,20
